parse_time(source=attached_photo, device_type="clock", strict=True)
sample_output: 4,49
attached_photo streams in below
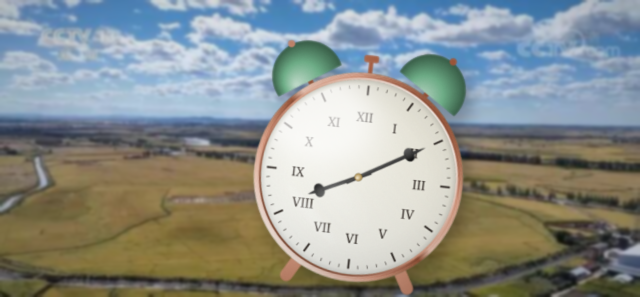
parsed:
8,10
